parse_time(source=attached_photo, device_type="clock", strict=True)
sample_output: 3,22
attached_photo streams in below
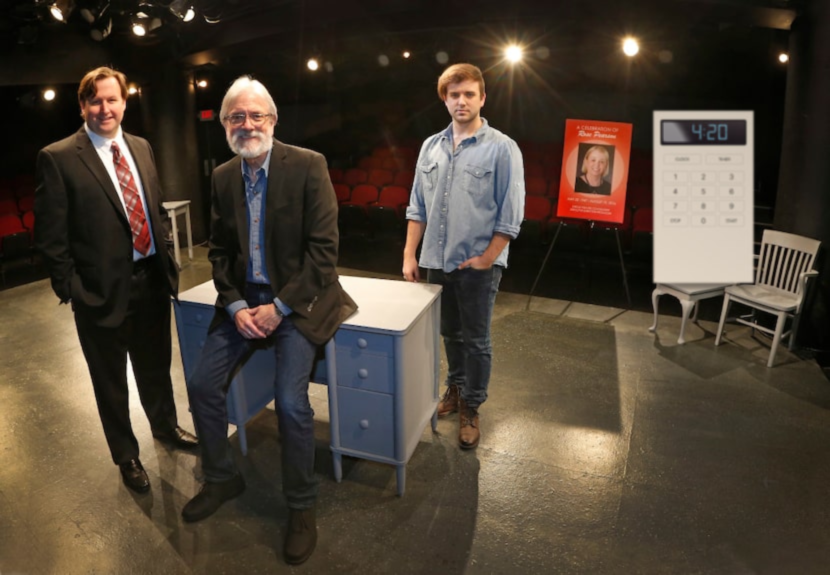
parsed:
4,20
